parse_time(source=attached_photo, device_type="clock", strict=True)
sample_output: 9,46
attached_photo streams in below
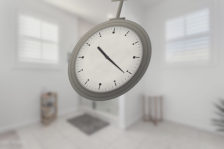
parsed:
10,21
